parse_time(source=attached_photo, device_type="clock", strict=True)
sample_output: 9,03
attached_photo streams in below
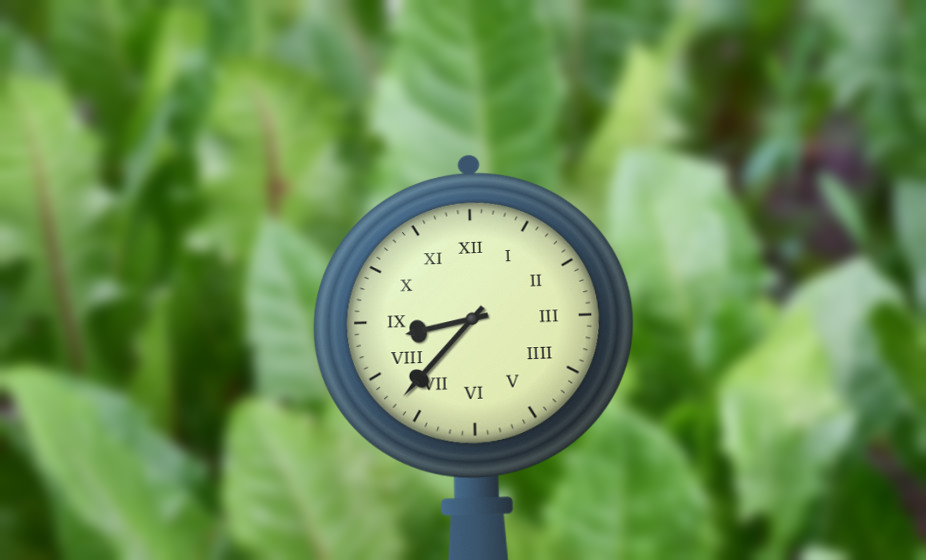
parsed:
8,37
